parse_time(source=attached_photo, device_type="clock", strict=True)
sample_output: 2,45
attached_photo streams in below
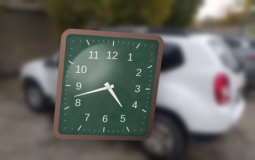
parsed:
4,42
